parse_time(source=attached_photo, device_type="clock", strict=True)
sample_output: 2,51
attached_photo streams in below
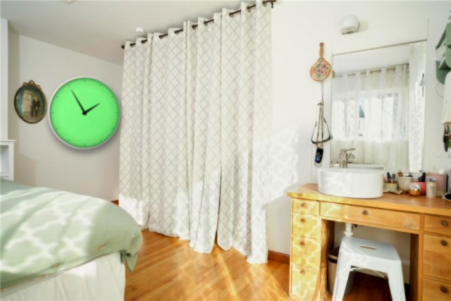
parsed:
1,55
